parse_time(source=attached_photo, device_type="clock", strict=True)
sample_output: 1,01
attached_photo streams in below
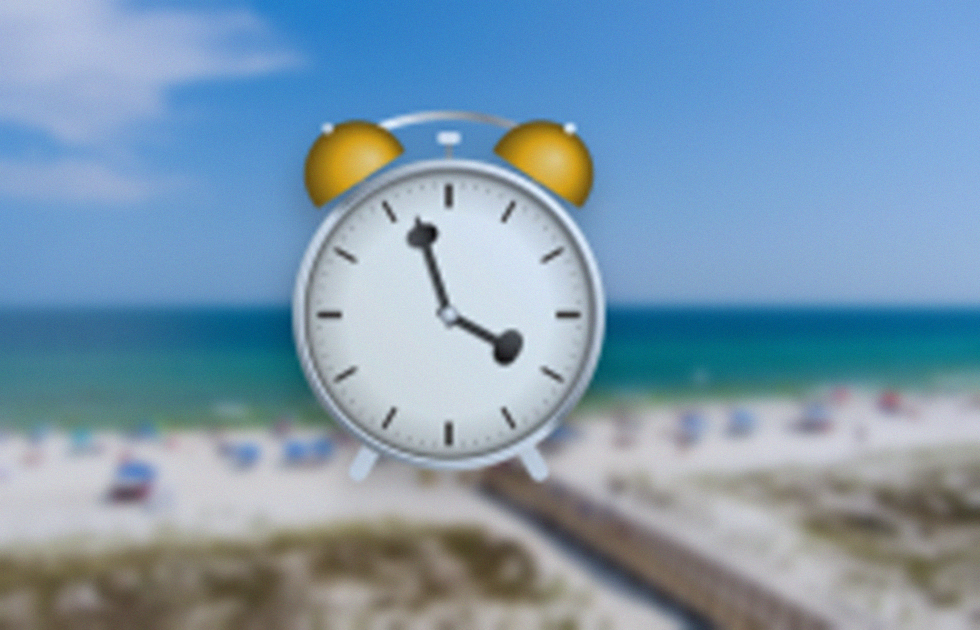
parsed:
3,57
